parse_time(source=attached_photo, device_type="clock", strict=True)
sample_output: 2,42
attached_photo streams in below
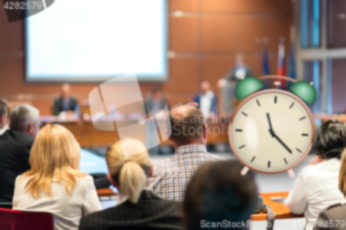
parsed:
11,22
